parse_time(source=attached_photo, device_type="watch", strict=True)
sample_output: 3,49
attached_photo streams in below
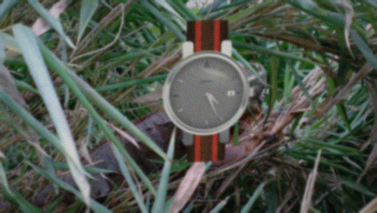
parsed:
4,26
